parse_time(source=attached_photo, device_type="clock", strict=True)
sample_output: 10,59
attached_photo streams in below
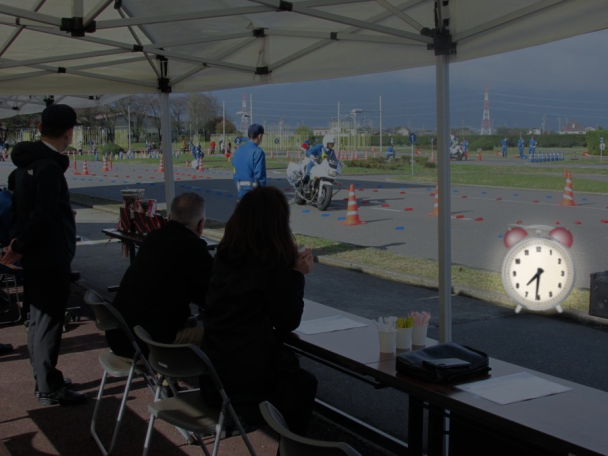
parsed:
7,31
